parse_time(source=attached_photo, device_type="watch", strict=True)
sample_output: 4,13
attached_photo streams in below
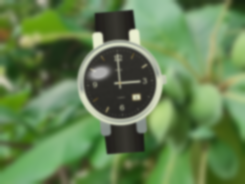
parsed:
3,00
